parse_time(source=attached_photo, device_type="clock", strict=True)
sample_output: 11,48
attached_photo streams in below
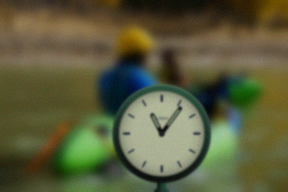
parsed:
11,06
